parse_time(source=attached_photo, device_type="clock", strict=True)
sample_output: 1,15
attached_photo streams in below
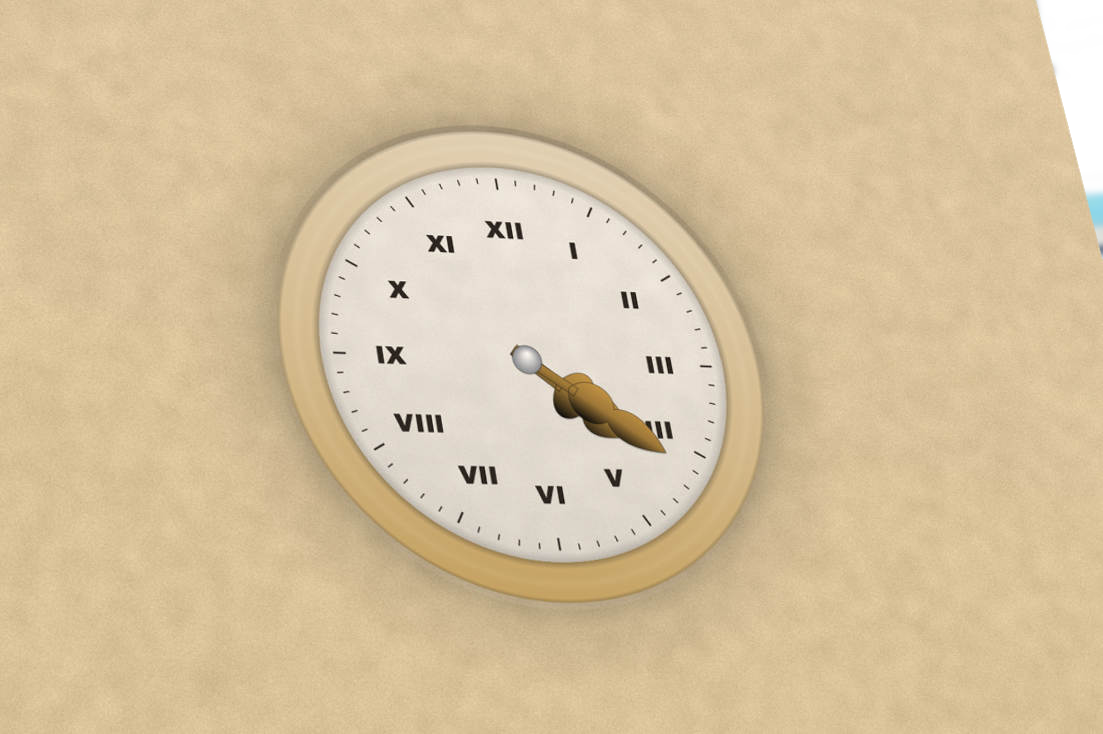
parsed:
4,21
